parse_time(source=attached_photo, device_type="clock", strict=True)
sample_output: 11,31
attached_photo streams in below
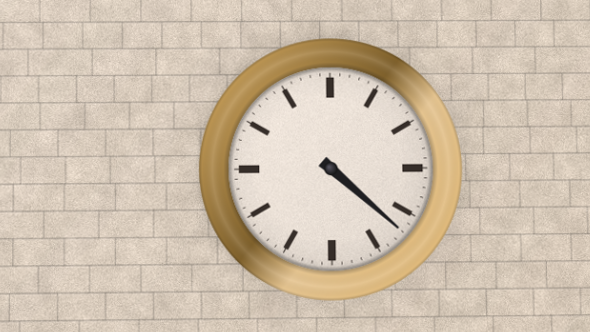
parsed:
4,22
